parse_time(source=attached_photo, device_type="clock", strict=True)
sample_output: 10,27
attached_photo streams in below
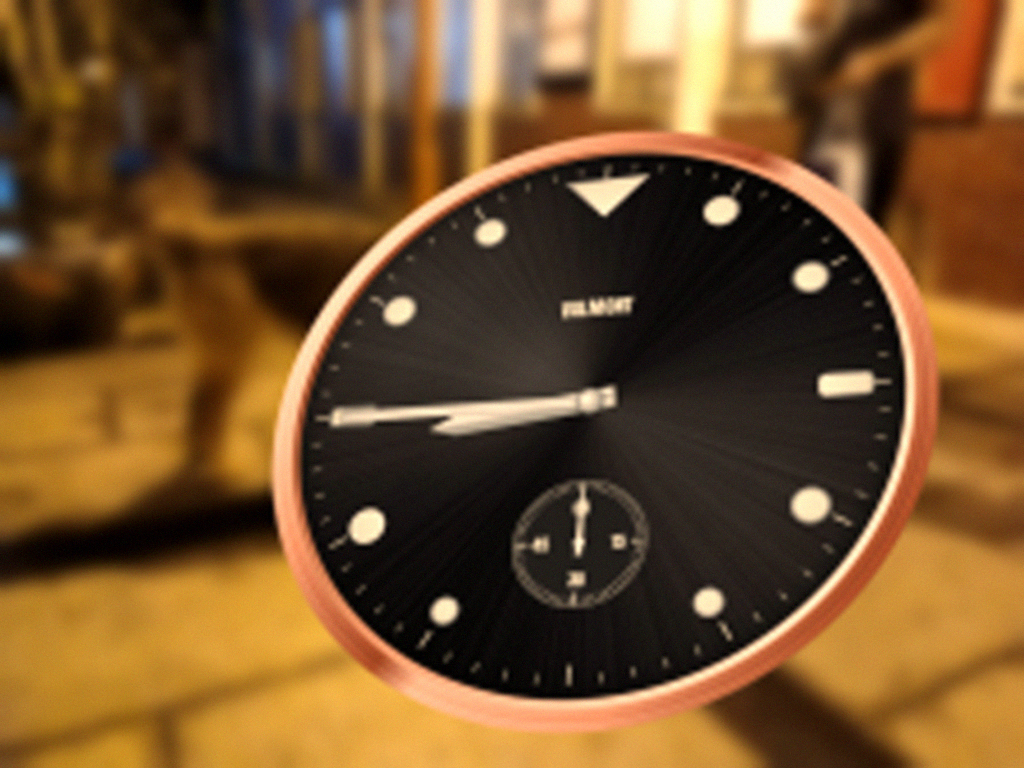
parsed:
8,45
